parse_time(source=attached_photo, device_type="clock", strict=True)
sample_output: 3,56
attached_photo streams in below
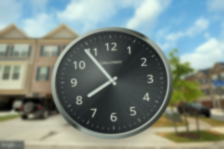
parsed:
7,54
